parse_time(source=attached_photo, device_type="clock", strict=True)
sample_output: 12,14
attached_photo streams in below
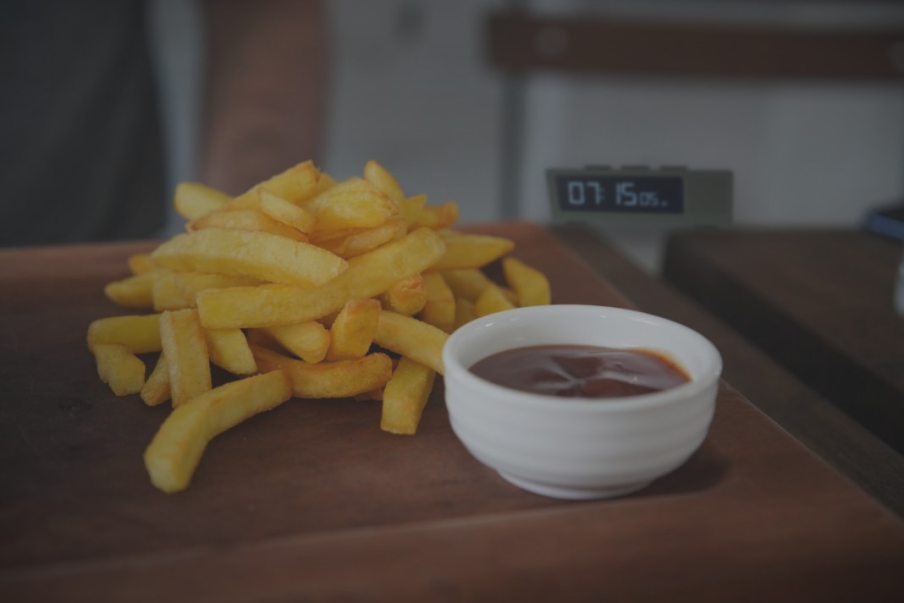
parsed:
7,15
